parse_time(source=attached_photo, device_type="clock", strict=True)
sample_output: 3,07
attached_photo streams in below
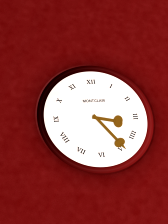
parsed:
3,24
